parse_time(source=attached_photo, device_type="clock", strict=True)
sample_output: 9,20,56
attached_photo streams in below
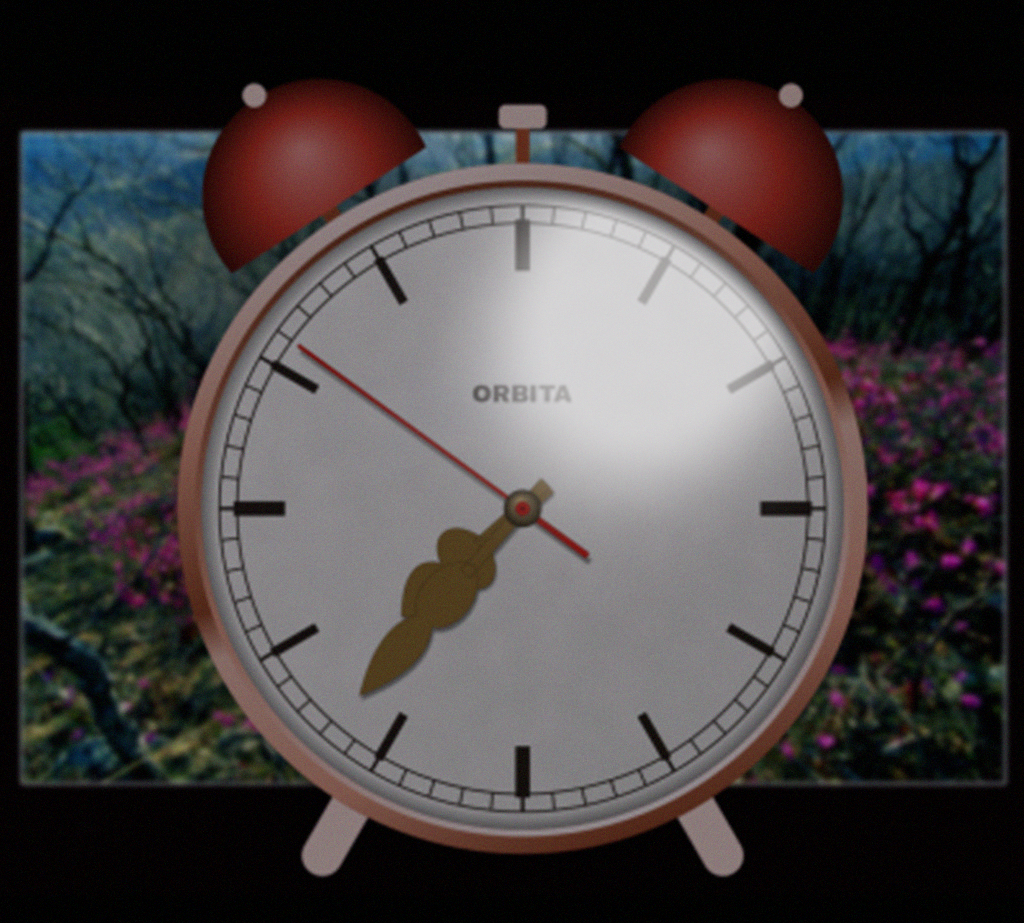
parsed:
7,36,51
